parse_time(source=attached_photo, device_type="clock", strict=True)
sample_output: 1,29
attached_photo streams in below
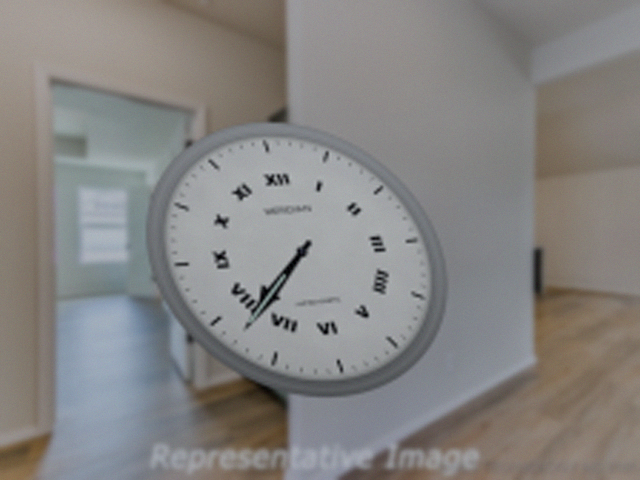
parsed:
7,38
